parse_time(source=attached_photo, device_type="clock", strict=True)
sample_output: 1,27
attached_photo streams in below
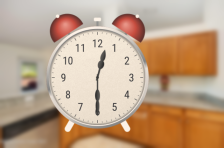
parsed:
12,30
